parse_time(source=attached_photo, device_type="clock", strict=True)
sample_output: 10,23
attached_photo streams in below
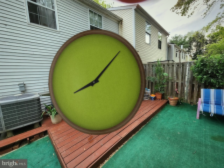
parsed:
8,07
